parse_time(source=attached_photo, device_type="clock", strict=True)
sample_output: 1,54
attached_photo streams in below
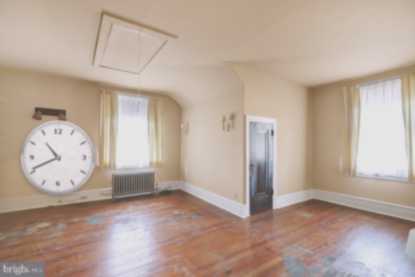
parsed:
10,41
